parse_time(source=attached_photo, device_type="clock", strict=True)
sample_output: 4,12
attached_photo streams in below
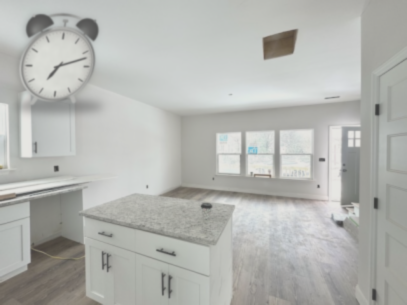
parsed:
7,12
